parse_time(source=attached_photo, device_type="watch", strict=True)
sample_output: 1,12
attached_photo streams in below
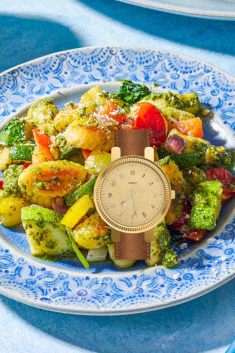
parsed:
7,28
